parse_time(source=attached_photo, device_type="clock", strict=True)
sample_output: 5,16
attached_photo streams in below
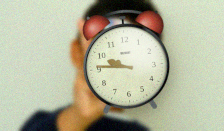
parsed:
9,46
